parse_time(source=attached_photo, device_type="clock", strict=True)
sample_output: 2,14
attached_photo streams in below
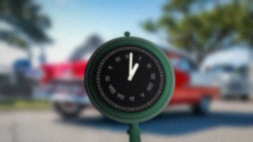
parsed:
1,01
